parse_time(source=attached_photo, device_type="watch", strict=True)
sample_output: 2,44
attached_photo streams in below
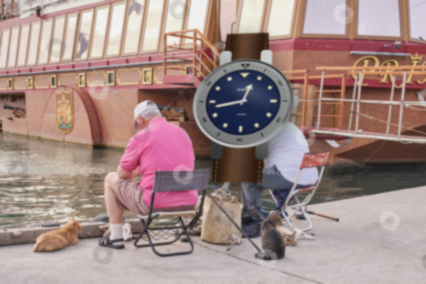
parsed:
12,43
